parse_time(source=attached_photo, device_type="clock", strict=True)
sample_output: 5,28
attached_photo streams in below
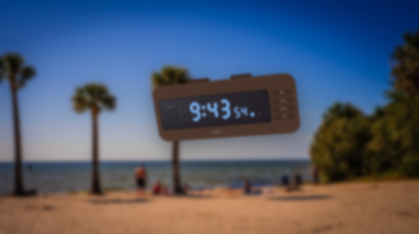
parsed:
9,43
